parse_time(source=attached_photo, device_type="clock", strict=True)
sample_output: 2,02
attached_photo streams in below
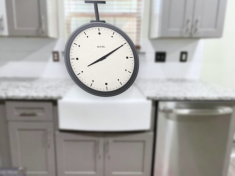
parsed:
8,10
